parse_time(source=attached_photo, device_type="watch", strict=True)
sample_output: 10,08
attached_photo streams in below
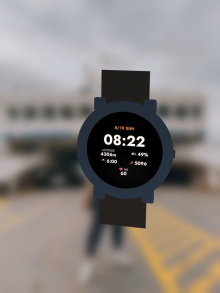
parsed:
8,22
